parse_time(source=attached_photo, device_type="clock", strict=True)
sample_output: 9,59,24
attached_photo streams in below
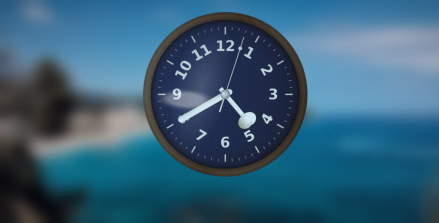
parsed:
4,40,03
